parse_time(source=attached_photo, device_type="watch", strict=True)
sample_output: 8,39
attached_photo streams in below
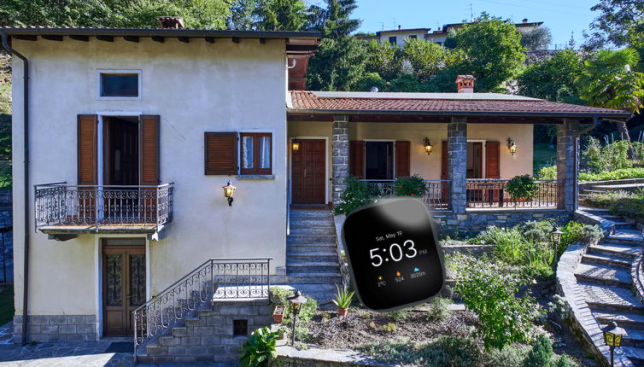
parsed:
5,03
